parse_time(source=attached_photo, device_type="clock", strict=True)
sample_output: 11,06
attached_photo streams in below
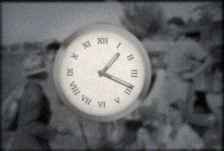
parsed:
1,19
